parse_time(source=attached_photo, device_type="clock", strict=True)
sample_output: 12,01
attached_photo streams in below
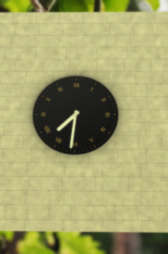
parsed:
7,31
